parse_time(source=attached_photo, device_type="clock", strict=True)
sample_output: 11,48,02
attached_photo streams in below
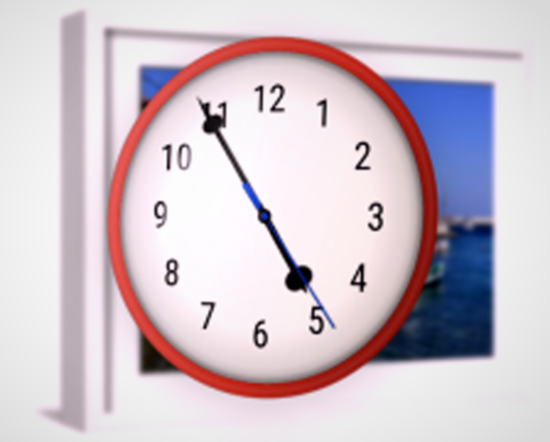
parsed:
4,54,24
